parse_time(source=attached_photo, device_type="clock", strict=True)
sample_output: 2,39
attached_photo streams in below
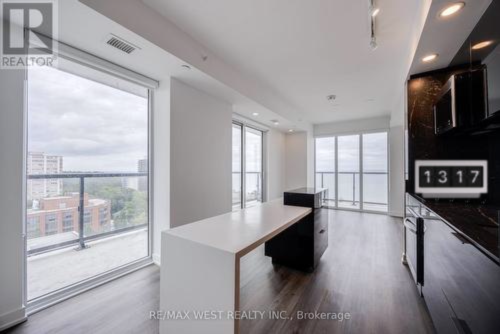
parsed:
13,17
